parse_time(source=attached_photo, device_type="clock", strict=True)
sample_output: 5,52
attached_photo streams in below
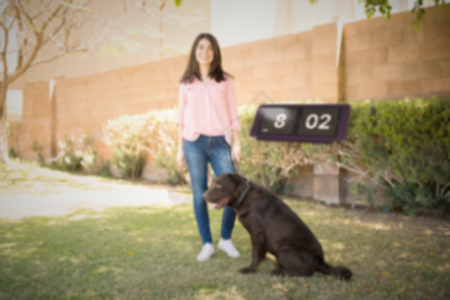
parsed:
8,02
